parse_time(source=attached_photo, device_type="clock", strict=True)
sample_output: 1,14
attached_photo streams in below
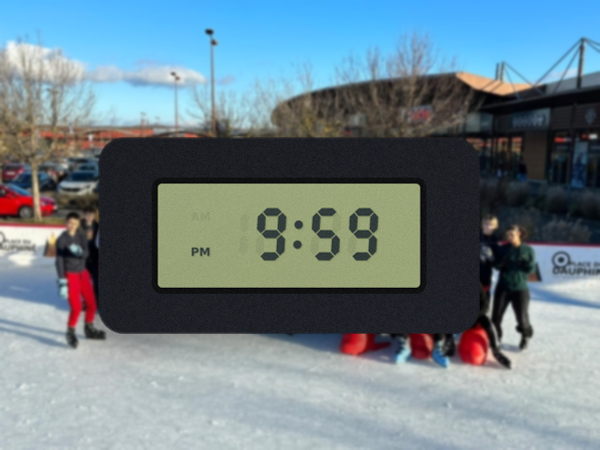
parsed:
9,59
